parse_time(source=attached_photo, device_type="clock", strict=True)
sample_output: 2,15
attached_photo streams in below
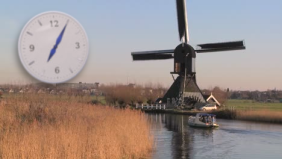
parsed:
7,05
